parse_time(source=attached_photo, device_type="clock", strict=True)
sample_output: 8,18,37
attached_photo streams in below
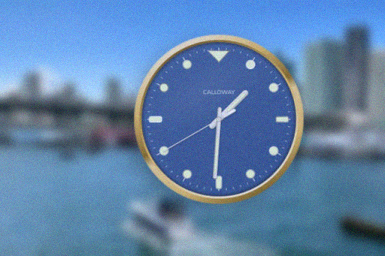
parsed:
1,30,40
